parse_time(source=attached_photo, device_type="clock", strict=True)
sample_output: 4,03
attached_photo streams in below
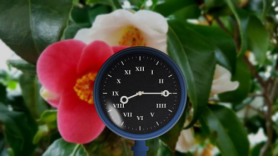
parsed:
8,15
